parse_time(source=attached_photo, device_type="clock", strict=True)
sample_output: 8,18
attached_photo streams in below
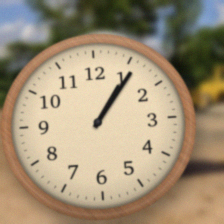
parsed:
1,06
